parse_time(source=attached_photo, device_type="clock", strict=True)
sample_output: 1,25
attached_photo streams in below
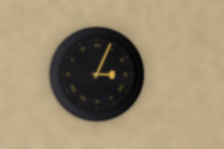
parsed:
3,04
